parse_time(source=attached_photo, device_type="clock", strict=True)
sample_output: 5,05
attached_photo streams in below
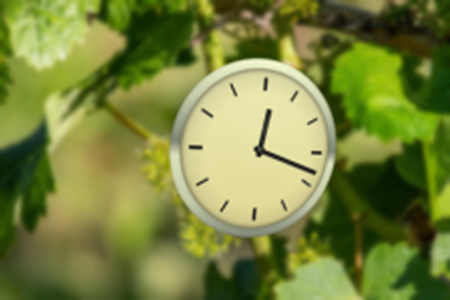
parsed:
12,18
